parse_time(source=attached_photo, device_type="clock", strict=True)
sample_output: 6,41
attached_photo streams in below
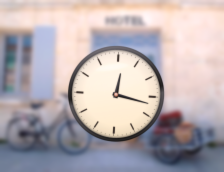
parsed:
12,17
